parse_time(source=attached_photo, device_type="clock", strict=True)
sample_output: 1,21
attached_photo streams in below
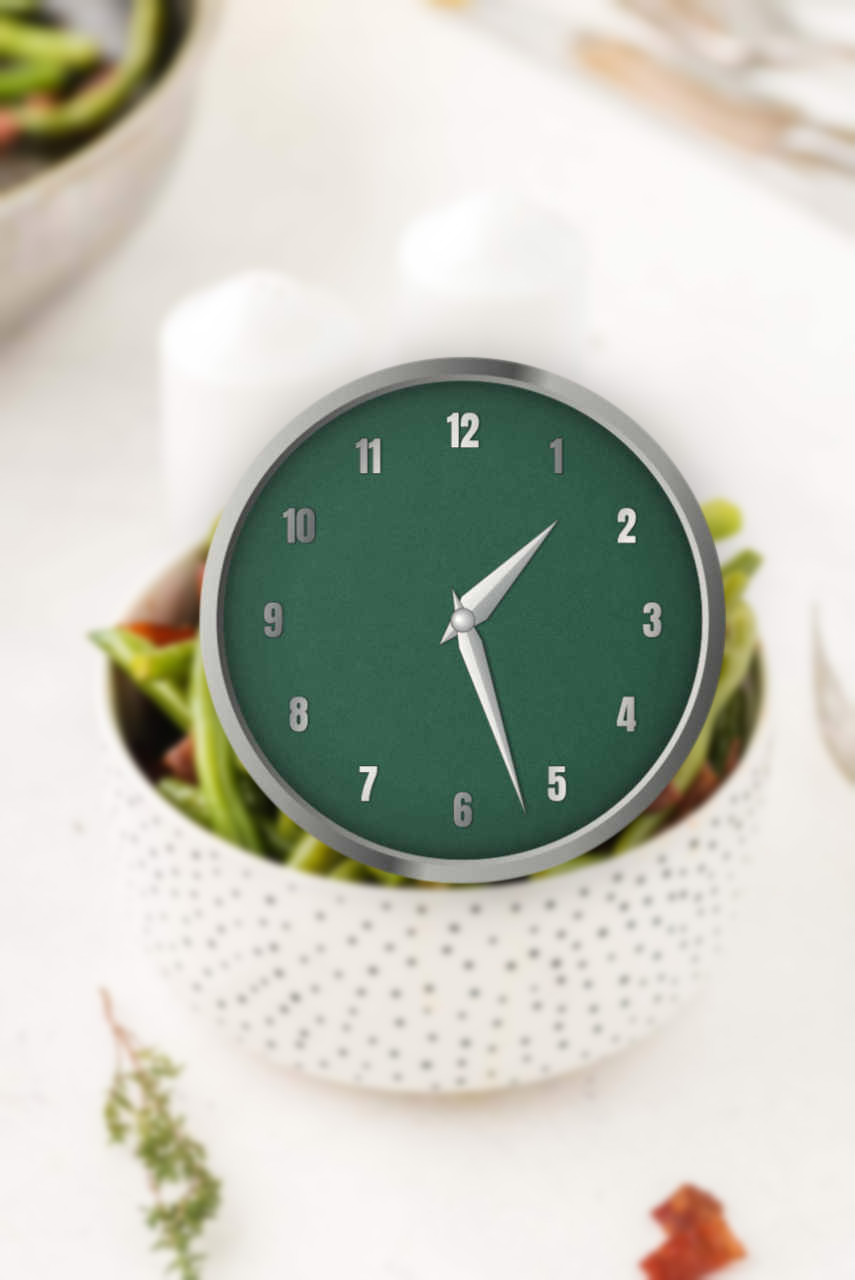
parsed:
1,27
